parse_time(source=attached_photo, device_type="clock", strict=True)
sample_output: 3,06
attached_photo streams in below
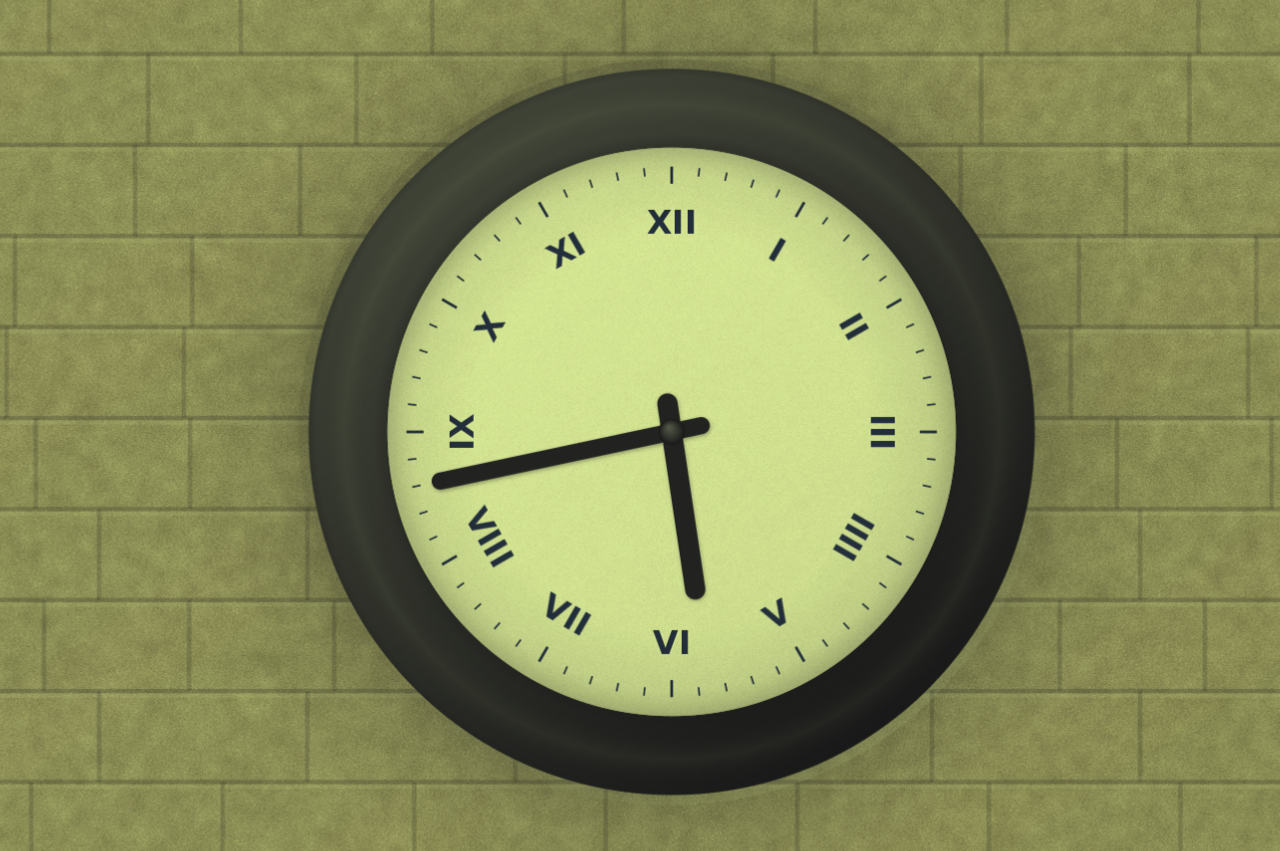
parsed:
5,43
